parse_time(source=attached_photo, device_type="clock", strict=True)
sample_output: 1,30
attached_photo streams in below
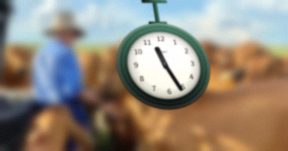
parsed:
11,26
